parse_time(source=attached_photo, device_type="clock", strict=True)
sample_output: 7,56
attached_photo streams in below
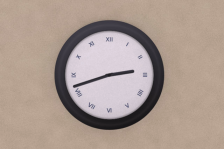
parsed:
2,42
